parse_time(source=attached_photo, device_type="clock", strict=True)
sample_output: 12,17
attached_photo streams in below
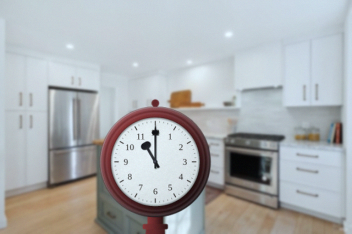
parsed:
11,00
